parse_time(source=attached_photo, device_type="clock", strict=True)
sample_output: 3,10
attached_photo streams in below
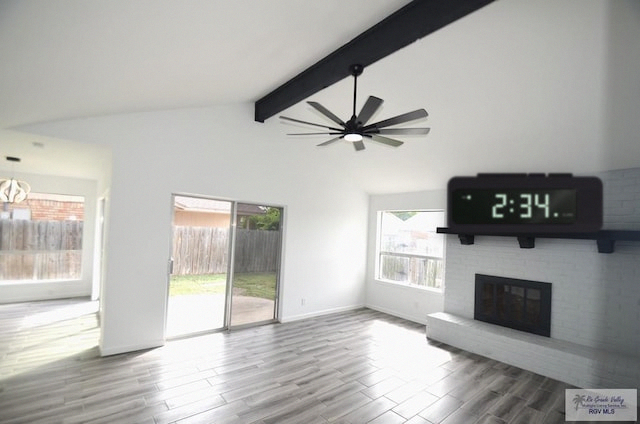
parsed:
2,34
